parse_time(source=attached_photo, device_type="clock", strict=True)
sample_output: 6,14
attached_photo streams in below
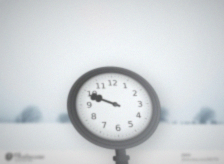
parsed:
9,49
